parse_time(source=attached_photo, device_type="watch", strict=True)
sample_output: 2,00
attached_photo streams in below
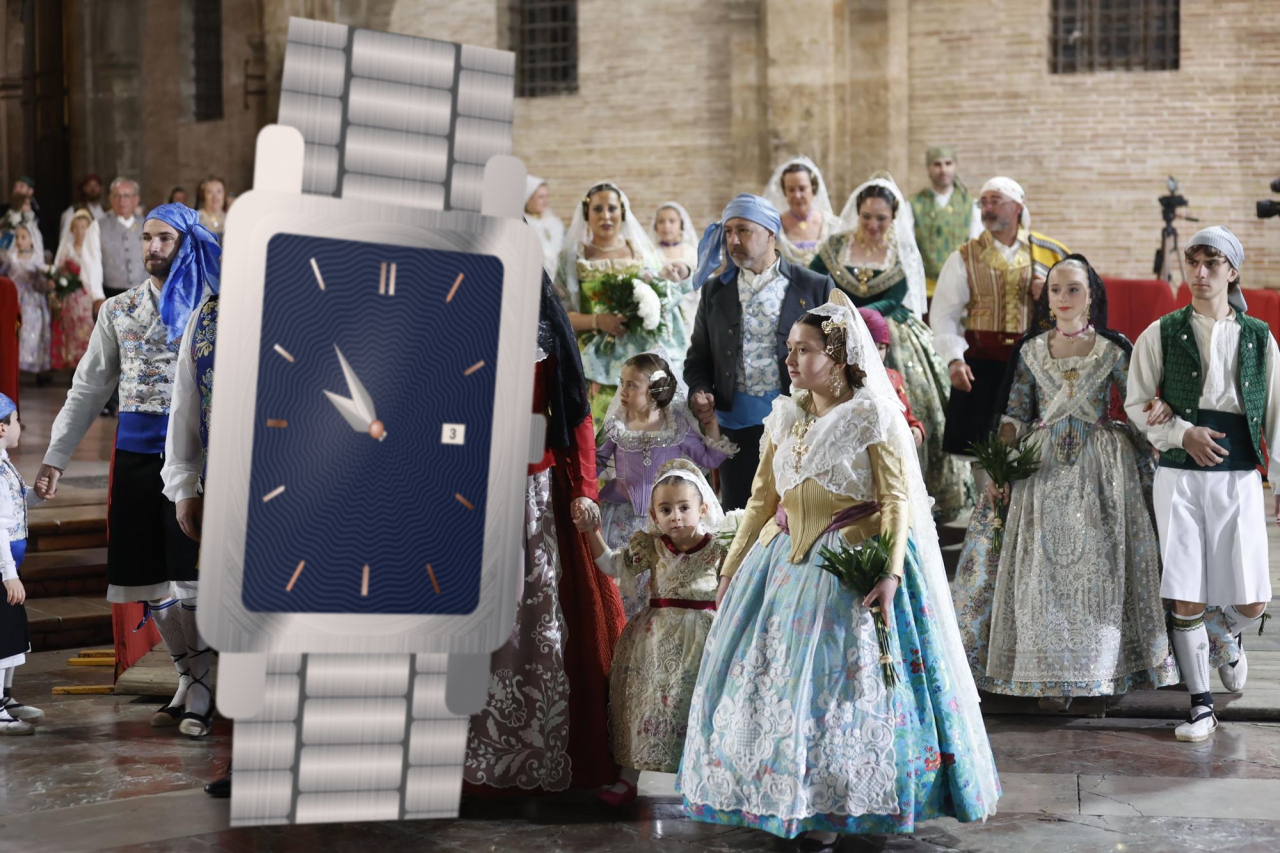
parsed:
9,54
